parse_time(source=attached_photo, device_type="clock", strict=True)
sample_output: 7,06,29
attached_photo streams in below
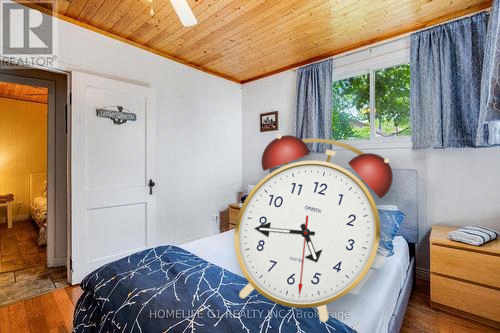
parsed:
4,43,28
